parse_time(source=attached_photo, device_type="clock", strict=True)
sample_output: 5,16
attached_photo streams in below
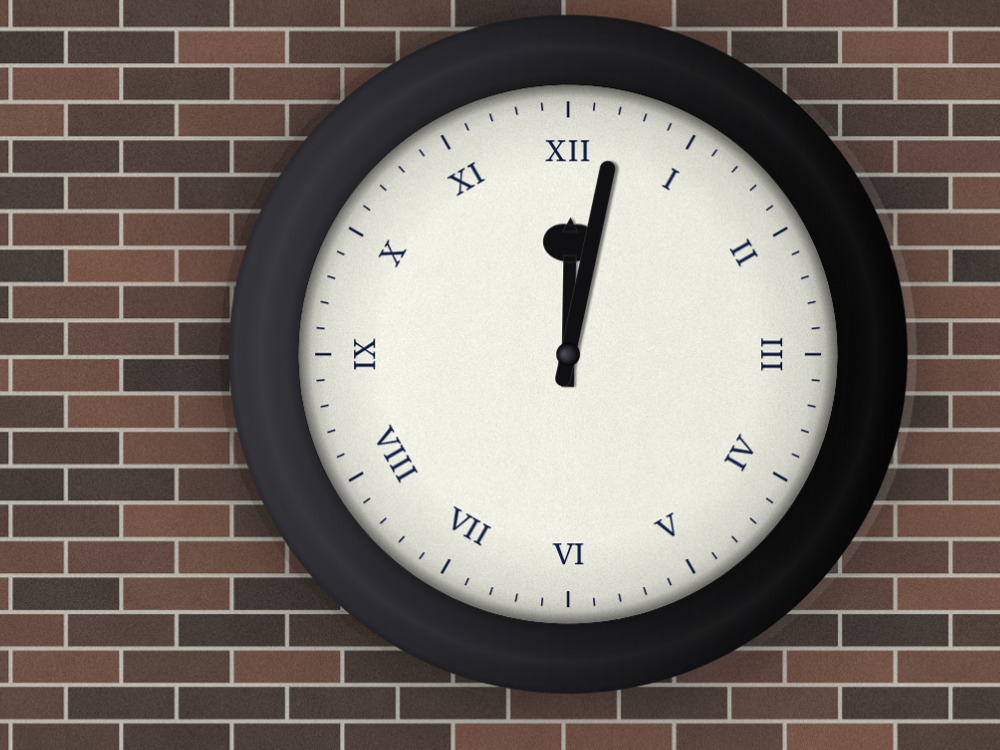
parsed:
12,02
